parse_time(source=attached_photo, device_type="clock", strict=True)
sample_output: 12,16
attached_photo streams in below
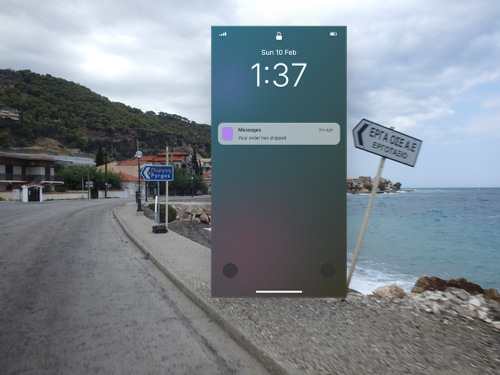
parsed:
1,37
